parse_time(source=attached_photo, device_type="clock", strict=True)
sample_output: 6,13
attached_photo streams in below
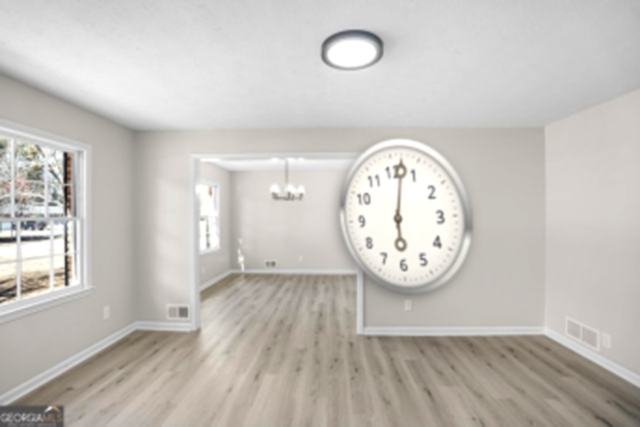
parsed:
6,02
